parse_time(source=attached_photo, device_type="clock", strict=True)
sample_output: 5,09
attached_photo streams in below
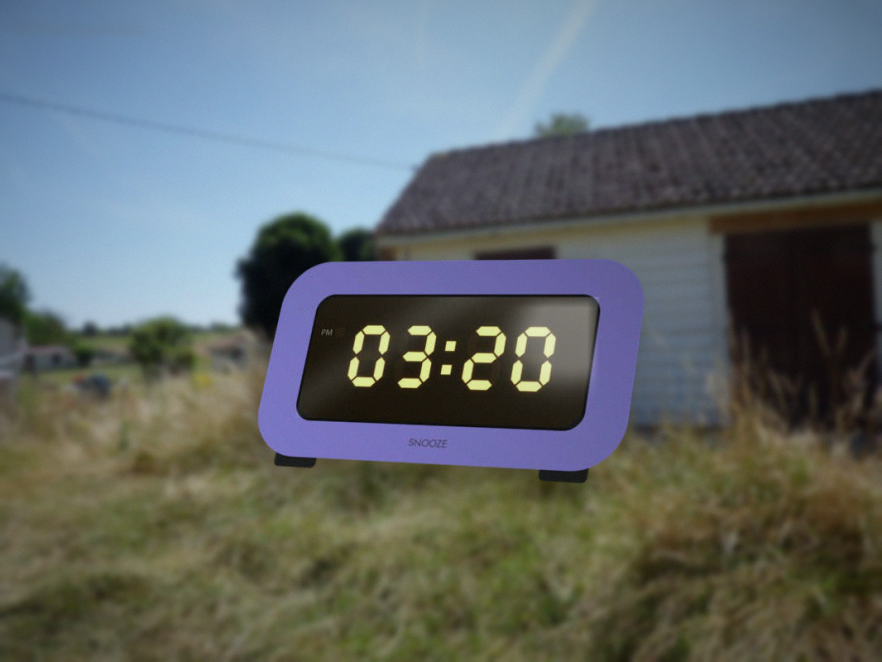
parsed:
3,20
